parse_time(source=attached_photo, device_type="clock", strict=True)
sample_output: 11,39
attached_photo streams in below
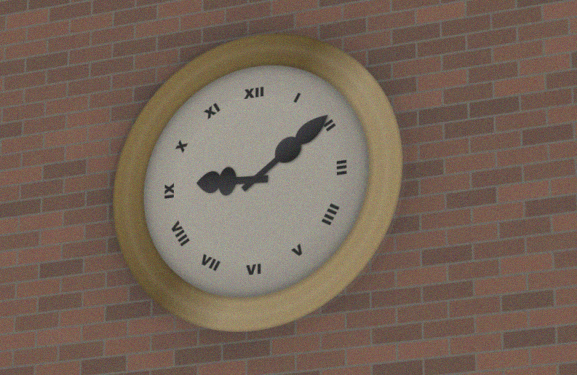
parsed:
9,09
